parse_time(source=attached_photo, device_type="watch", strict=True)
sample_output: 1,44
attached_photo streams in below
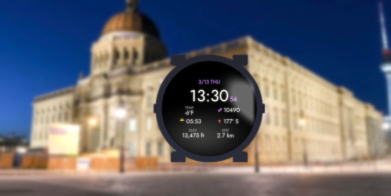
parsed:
13,30
